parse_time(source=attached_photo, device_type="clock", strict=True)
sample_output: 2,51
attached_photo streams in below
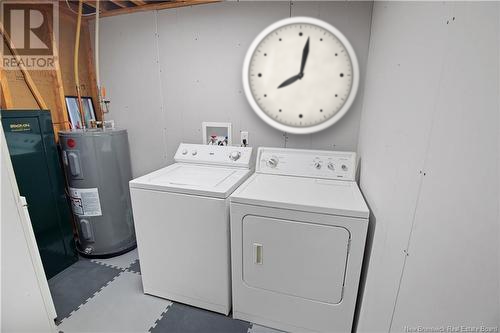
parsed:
8,02
